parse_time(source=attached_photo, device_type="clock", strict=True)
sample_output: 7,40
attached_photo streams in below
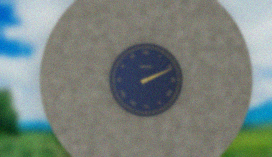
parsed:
2,11
